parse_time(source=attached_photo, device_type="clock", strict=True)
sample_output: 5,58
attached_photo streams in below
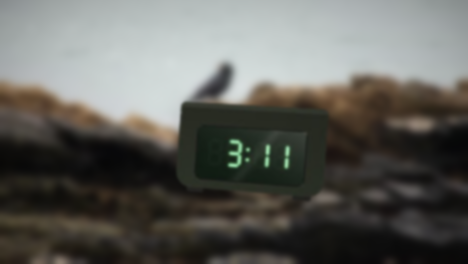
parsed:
3,11
